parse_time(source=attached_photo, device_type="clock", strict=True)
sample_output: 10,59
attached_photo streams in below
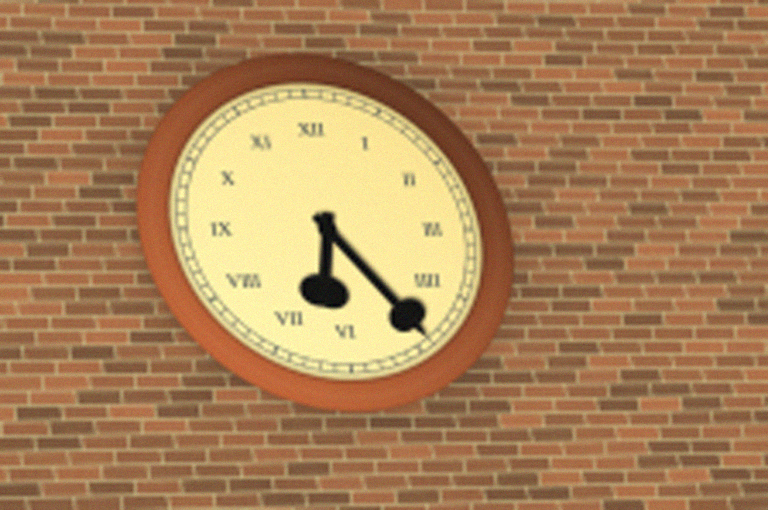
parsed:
6,24
